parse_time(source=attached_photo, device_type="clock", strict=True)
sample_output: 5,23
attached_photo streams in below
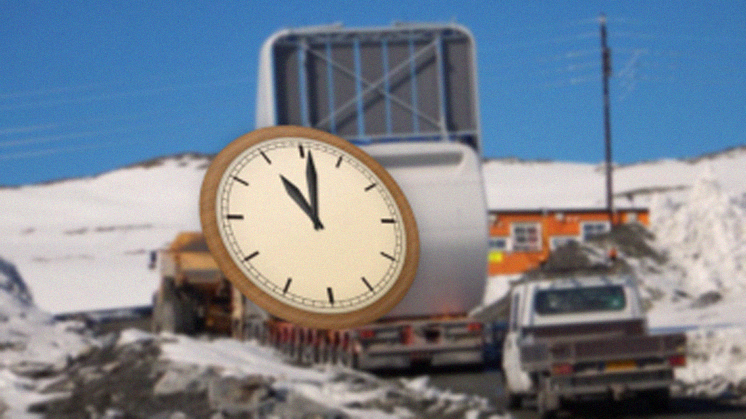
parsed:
11,01
